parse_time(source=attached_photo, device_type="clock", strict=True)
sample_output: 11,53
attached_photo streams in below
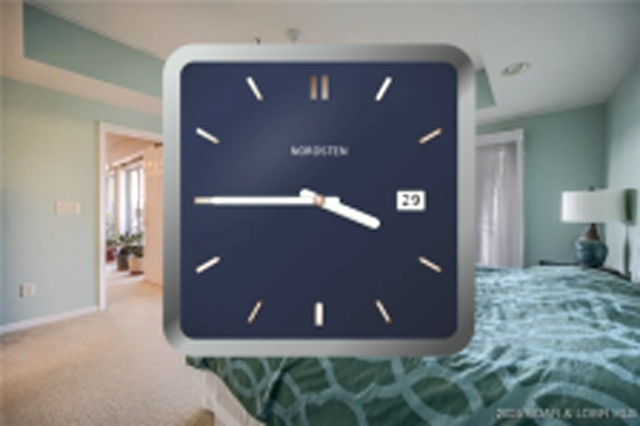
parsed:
3,45
